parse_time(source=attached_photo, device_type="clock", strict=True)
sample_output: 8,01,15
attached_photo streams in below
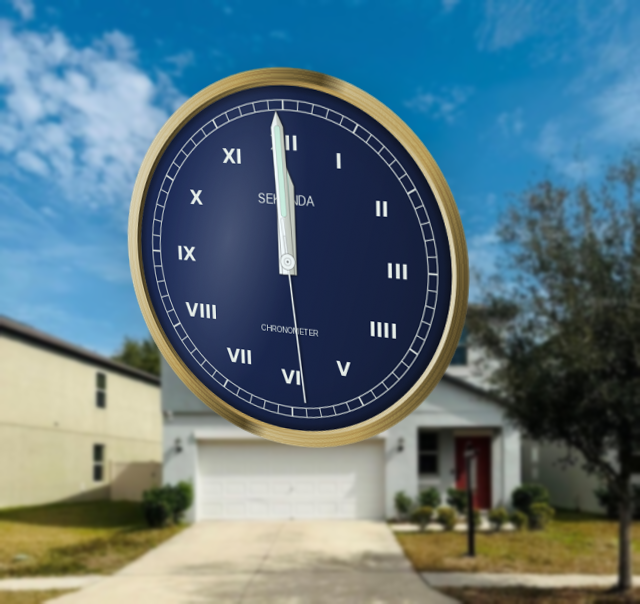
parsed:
11,59,29
